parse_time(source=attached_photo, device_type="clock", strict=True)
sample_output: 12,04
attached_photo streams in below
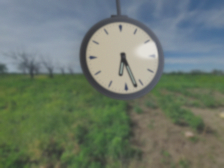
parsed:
6,27
